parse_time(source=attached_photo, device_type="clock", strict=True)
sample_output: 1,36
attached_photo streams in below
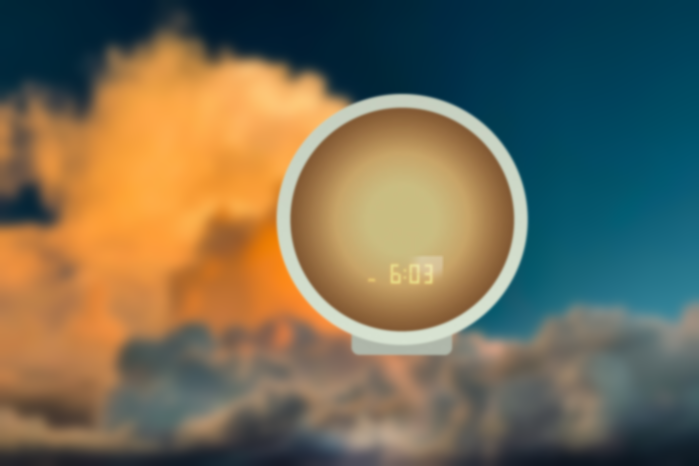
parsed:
6,03
